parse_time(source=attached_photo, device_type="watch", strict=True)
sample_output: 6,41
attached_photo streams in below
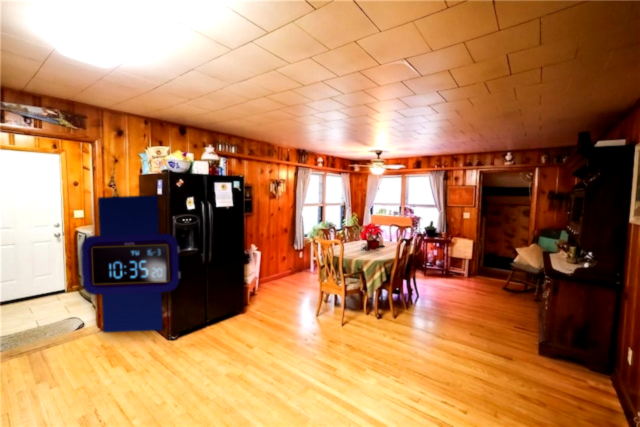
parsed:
10,35
